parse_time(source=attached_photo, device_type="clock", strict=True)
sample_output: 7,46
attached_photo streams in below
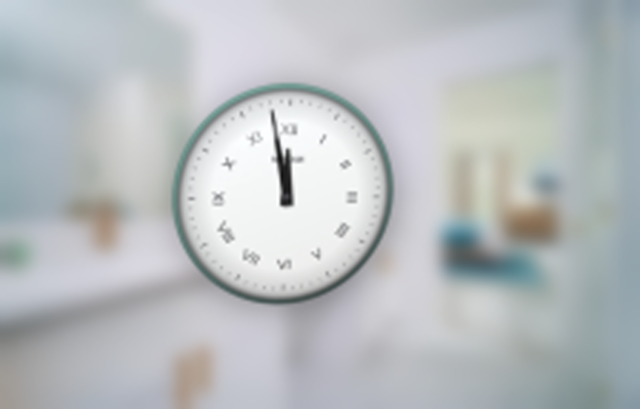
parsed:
11,58
